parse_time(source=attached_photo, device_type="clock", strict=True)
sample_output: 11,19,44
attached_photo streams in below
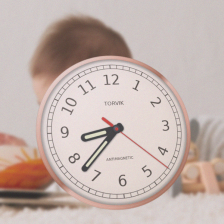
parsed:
8,37,22
